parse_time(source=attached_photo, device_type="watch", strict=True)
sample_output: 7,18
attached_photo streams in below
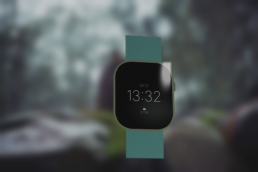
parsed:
13,32
